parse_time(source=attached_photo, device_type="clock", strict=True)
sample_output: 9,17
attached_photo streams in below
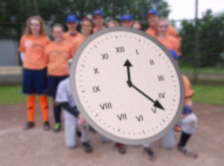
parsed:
12,23
